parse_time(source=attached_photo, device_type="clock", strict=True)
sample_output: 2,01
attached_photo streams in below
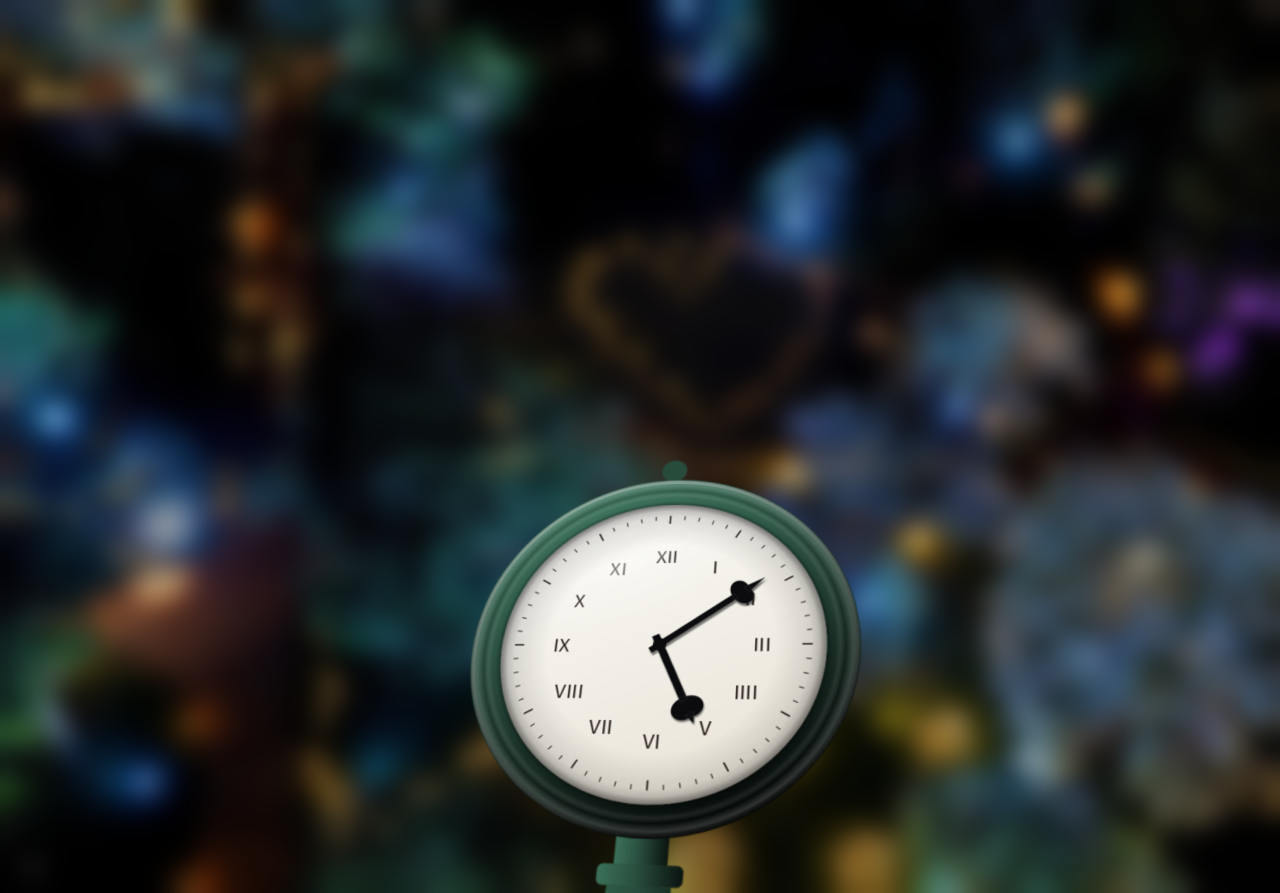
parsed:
5,09
